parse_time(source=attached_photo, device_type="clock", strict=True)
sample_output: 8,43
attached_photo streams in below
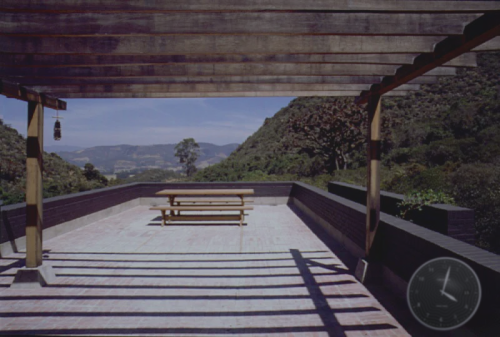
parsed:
4,02
